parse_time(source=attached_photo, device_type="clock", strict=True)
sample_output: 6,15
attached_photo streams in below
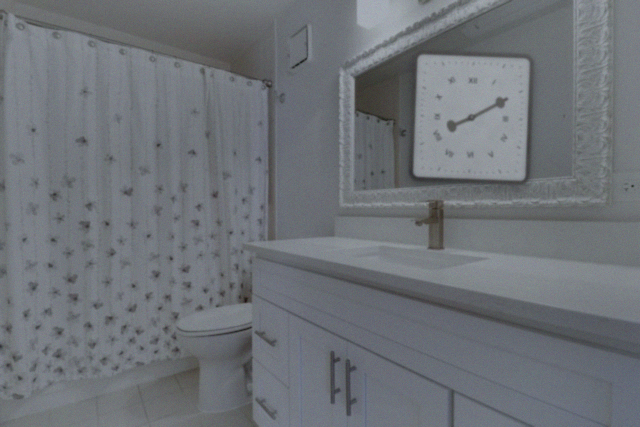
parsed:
8,10
